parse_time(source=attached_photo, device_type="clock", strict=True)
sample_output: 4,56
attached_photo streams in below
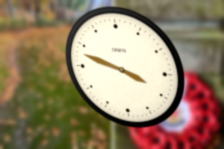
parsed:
3,48
